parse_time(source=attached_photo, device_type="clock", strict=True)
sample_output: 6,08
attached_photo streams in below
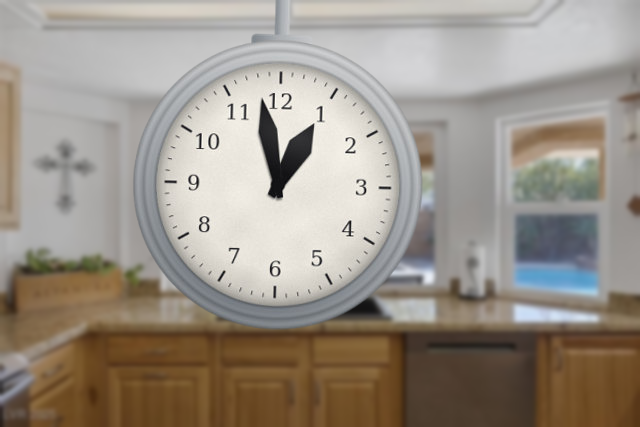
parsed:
12,58
